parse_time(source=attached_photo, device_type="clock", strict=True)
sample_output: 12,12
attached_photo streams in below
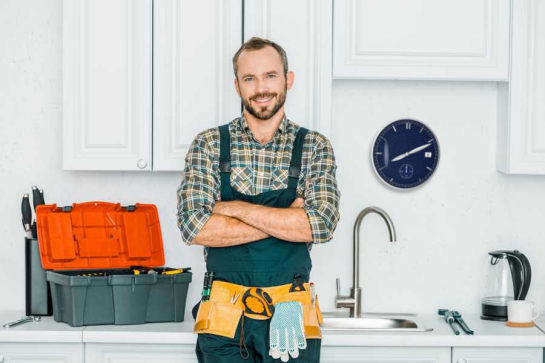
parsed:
8,11
